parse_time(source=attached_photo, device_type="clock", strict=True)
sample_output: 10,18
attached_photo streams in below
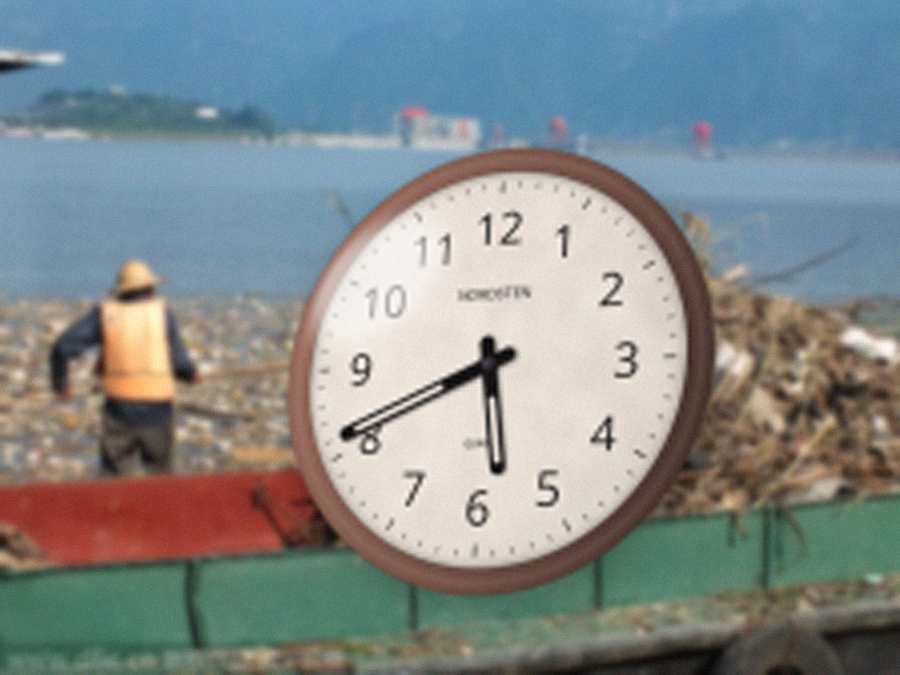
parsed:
5,41
